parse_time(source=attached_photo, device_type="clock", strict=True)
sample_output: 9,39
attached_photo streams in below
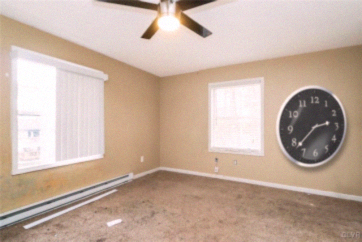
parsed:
2,38
